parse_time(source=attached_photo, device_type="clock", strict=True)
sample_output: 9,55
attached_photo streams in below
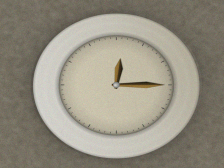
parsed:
12,15
